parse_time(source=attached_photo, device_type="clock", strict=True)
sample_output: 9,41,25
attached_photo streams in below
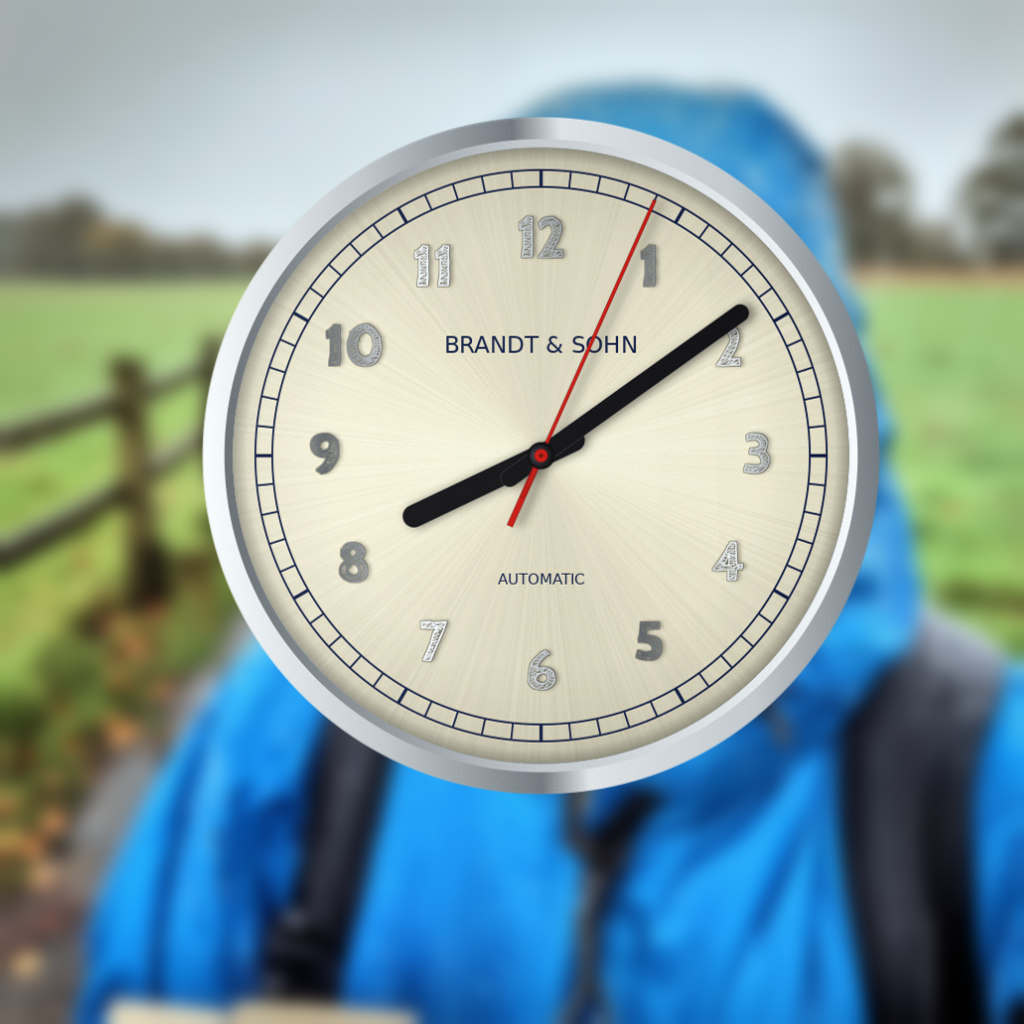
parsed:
8,09,04
